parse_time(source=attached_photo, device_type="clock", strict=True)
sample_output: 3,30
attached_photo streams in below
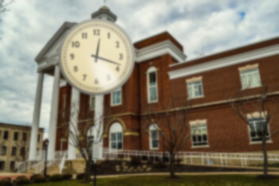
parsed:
12,18
